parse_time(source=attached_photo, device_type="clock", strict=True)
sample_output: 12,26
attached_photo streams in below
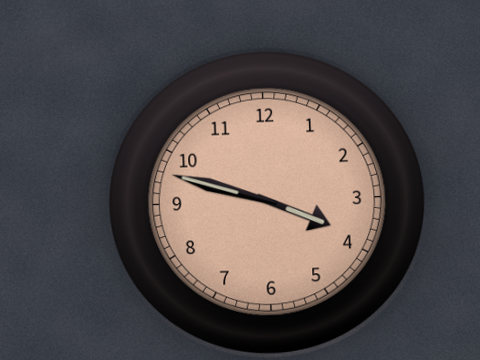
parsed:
3,48
